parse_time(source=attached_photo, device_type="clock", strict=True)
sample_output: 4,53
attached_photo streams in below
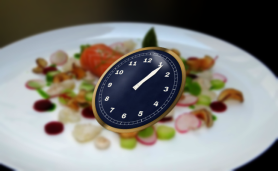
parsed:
1,06
